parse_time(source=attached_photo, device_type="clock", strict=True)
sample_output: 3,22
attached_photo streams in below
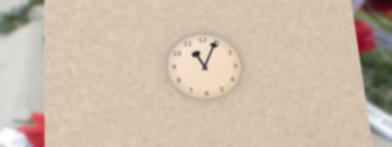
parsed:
11,04
